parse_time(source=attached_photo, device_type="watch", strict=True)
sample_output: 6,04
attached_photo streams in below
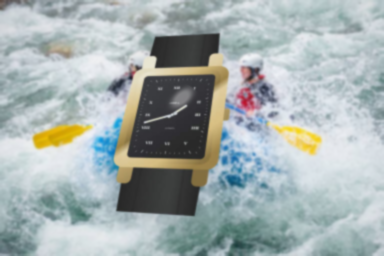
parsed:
1,42
